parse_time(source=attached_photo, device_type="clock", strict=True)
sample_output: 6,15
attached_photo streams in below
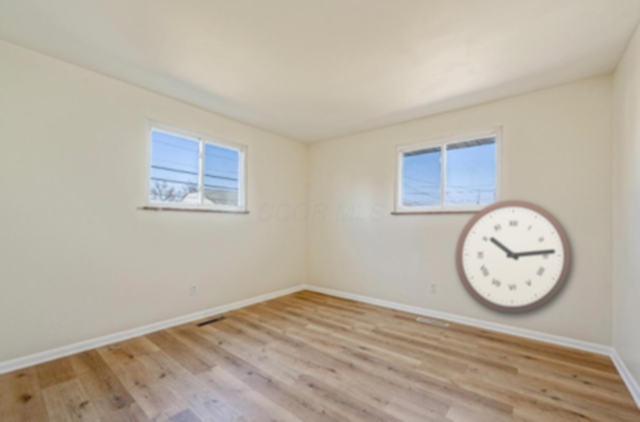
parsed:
10,14
